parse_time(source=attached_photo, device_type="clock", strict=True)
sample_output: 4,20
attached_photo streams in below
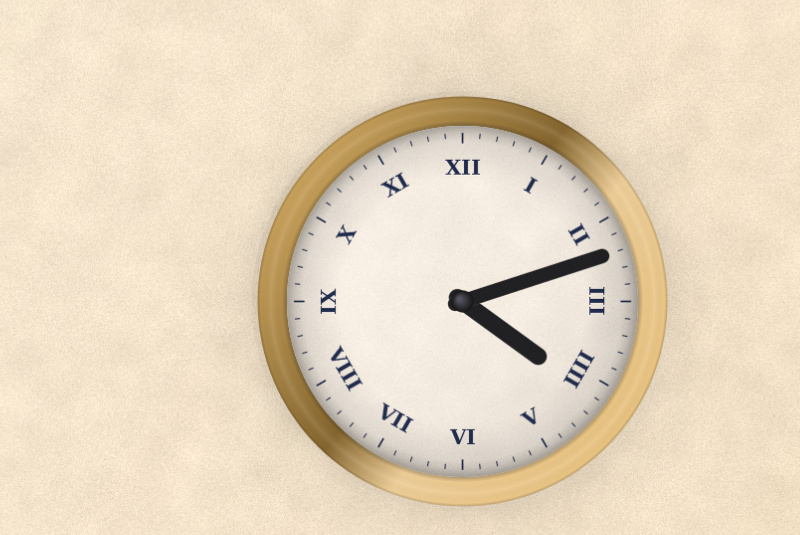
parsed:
4,12
